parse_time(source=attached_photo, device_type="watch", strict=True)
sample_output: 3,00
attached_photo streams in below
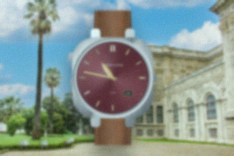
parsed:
10,47
